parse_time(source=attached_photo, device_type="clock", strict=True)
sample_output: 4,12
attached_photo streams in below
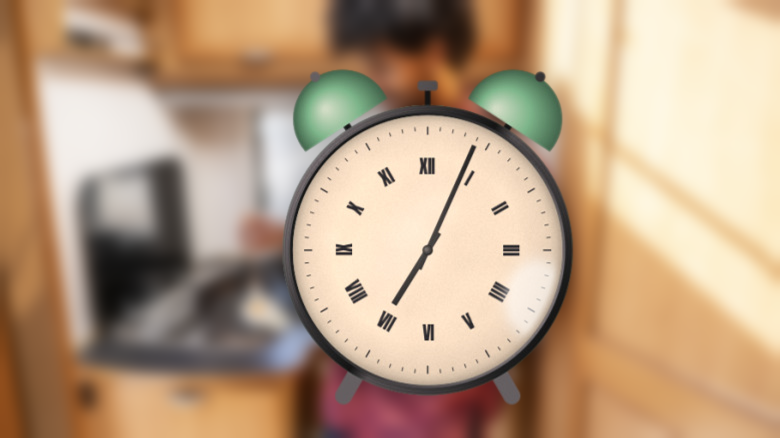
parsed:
7,04
